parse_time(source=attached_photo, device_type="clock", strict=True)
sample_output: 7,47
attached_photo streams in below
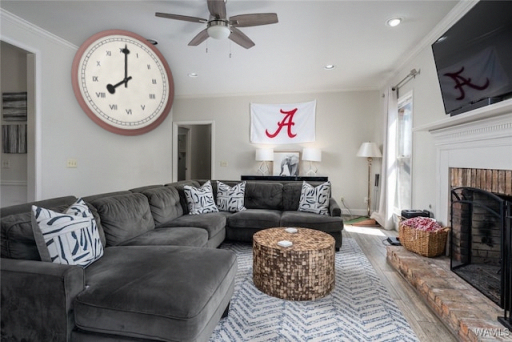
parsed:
8,01
